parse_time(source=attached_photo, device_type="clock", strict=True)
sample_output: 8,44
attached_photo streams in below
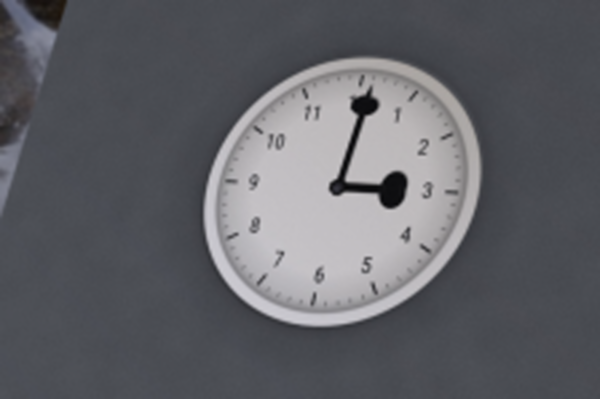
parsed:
3,01
